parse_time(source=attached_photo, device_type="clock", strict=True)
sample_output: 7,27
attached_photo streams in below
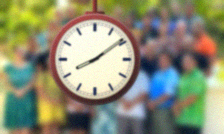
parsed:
8,09
